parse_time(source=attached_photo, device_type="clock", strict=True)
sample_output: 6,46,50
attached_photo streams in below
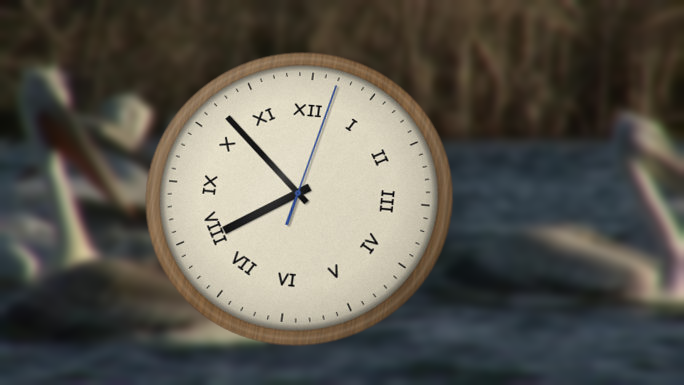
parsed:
7,52,02
